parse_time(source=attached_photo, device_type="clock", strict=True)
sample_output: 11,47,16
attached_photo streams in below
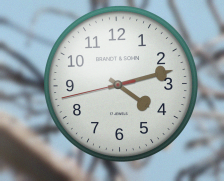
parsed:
4,12,43
